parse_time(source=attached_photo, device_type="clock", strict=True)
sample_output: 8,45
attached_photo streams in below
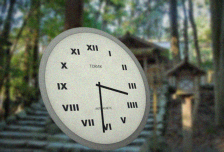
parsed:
3,31
